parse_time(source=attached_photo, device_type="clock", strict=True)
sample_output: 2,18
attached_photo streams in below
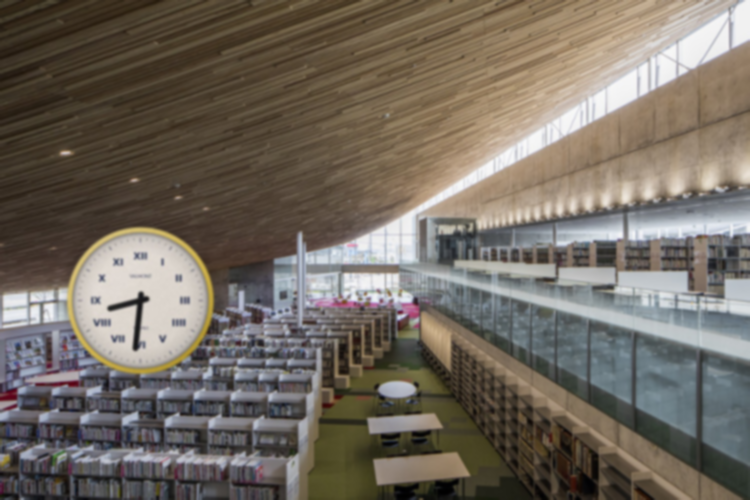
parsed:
8,31
